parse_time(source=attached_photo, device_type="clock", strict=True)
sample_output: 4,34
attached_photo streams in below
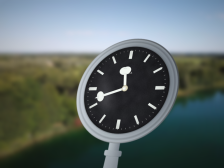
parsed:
11,42
